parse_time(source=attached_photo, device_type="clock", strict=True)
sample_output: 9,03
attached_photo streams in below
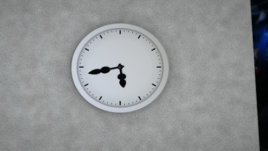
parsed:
5,43
